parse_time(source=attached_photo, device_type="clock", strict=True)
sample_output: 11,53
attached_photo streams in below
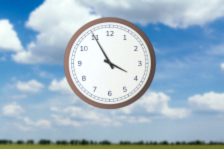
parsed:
3,55
